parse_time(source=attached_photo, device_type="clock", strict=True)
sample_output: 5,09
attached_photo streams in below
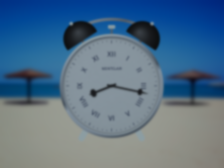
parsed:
8,17
